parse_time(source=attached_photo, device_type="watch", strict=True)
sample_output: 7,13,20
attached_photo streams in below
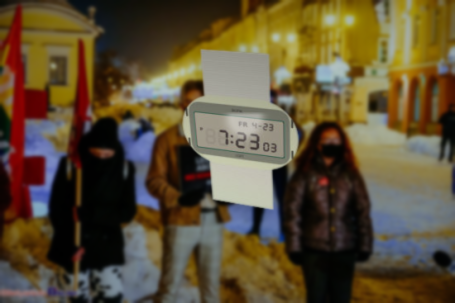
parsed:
7,23,03
